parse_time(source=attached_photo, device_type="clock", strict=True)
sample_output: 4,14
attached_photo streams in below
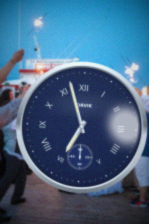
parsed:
6,57
